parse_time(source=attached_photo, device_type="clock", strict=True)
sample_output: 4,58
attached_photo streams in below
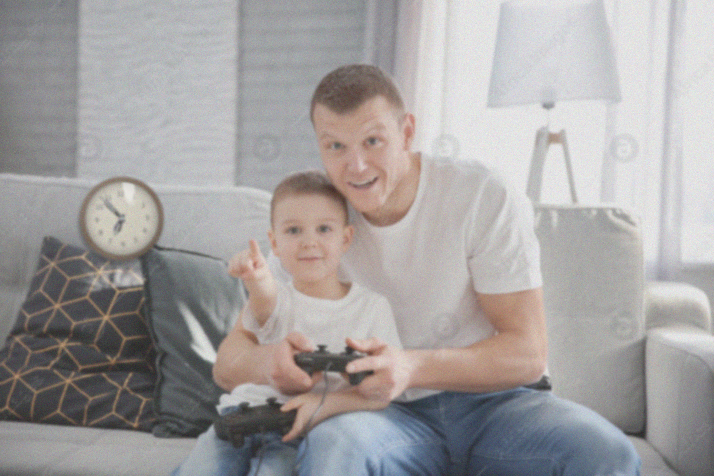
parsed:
6,53
